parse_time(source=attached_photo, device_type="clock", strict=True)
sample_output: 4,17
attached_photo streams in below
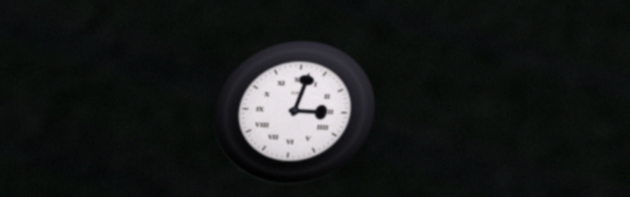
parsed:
3,02
